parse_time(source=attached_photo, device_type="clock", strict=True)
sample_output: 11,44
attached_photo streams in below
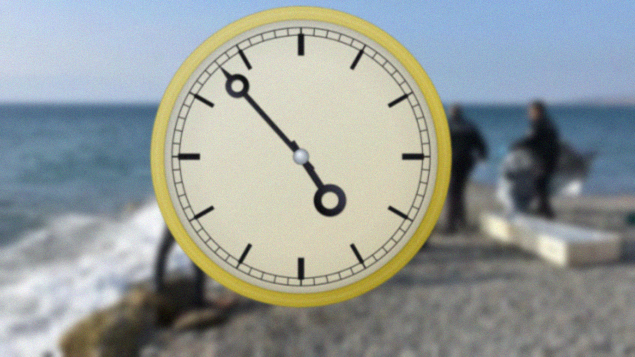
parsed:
4,53
